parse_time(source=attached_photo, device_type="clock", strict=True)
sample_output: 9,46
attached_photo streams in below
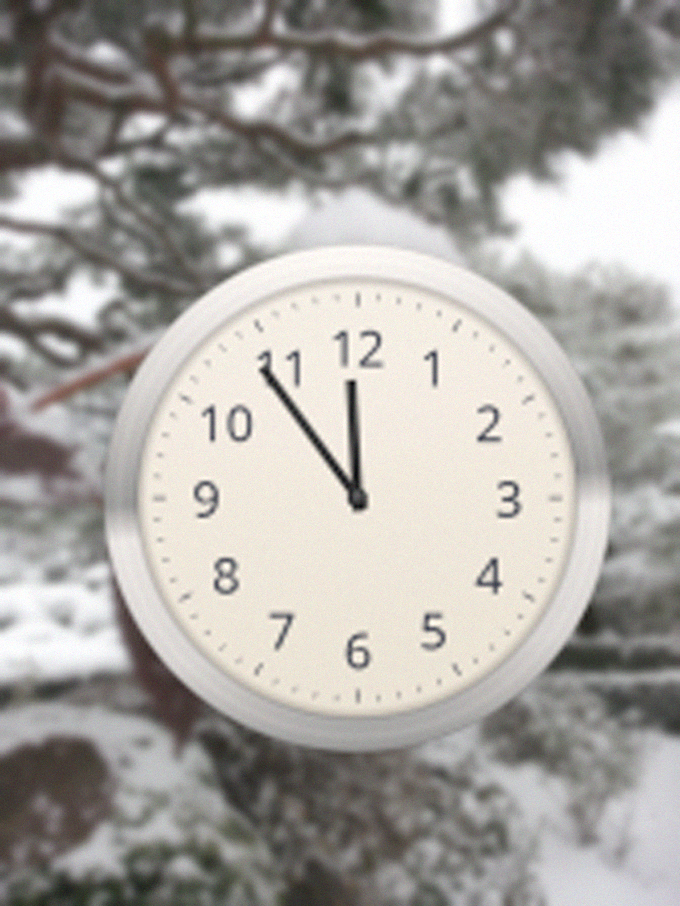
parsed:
11,54
